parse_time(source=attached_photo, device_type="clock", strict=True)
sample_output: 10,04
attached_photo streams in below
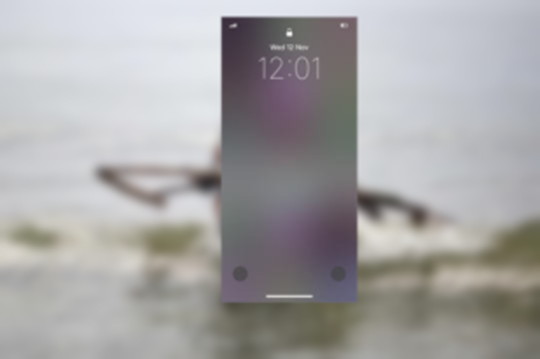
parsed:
12,01
